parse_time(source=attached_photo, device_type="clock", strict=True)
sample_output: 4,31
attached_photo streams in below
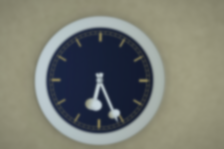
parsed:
6,26
